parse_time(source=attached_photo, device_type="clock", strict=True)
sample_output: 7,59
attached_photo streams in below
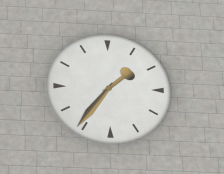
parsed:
1,36
